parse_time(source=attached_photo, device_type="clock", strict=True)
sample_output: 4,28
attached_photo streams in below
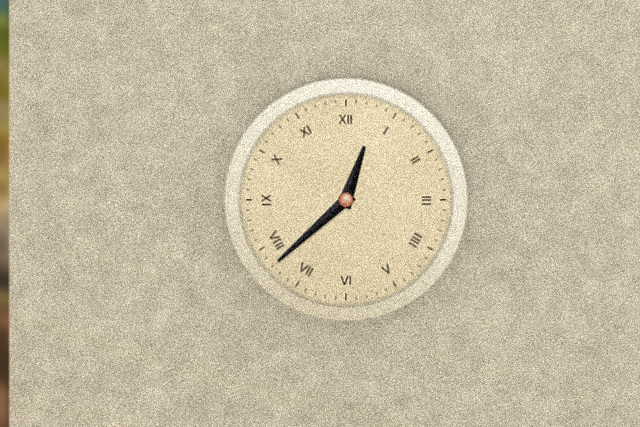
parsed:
12,38
